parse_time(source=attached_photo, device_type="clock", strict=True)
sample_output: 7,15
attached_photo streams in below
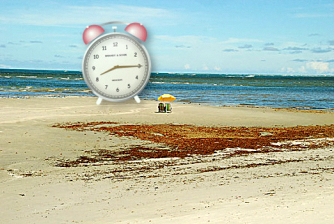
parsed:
8,15
